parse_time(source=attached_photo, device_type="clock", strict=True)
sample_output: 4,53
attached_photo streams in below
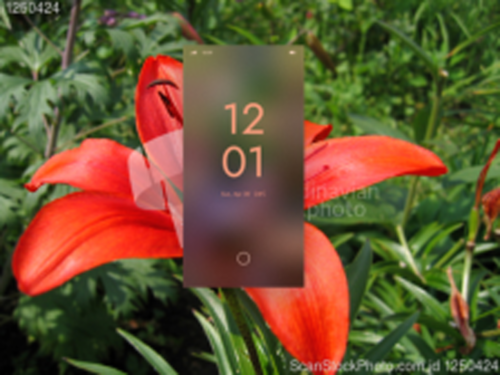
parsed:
12,01
